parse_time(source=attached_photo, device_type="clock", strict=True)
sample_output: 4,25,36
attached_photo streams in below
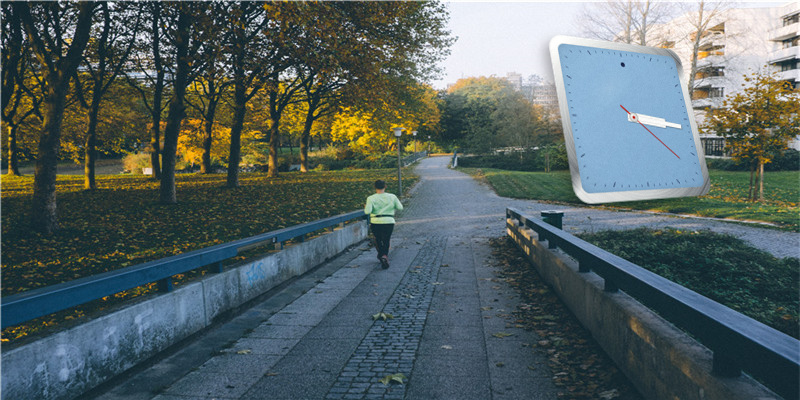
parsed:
3,16,22
